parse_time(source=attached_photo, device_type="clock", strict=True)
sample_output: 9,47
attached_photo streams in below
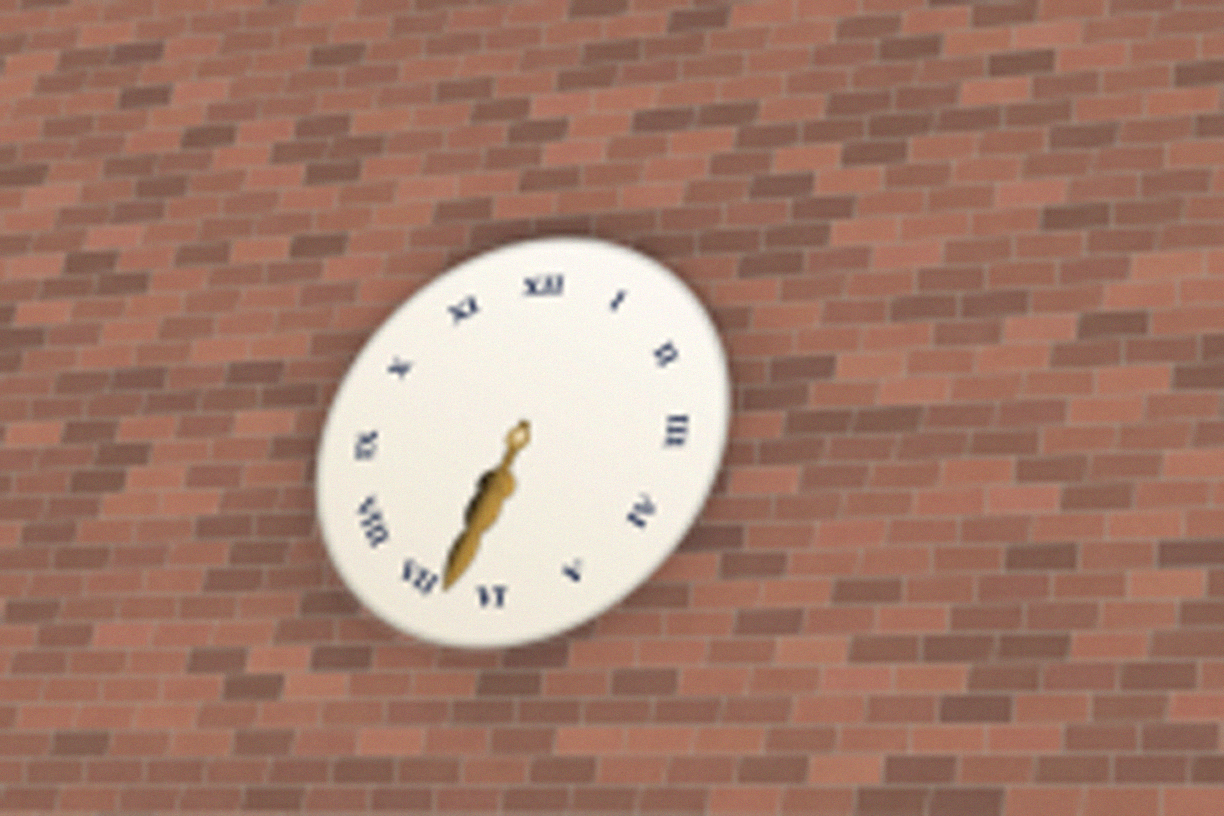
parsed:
6,33
